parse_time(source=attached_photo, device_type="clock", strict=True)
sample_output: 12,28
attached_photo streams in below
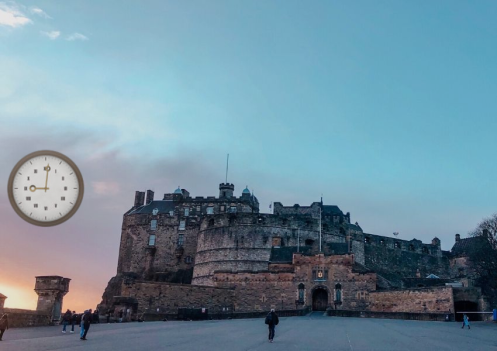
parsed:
9,01
